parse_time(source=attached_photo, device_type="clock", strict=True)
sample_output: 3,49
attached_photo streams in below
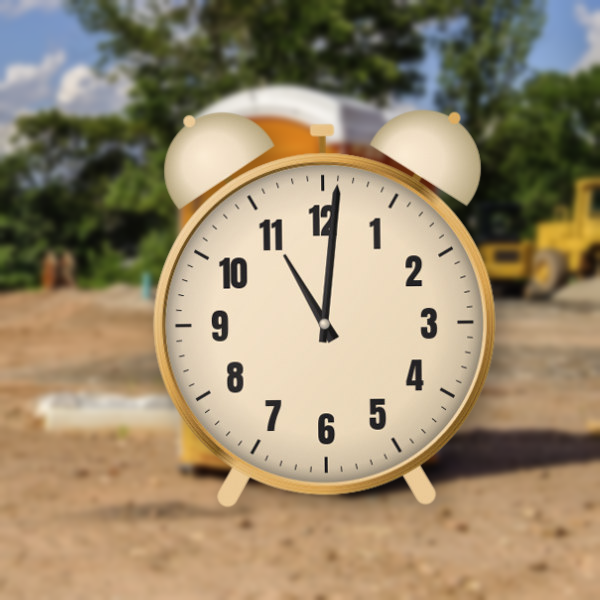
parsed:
11,01
